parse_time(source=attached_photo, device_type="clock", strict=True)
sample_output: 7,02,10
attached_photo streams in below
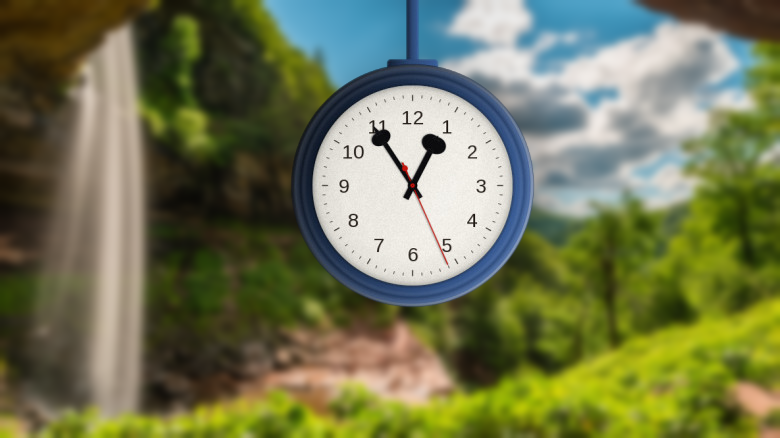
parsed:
12,54,26
